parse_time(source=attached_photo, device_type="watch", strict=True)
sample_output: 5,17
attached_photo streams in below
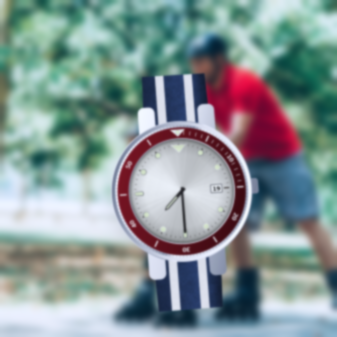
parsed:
7,30
